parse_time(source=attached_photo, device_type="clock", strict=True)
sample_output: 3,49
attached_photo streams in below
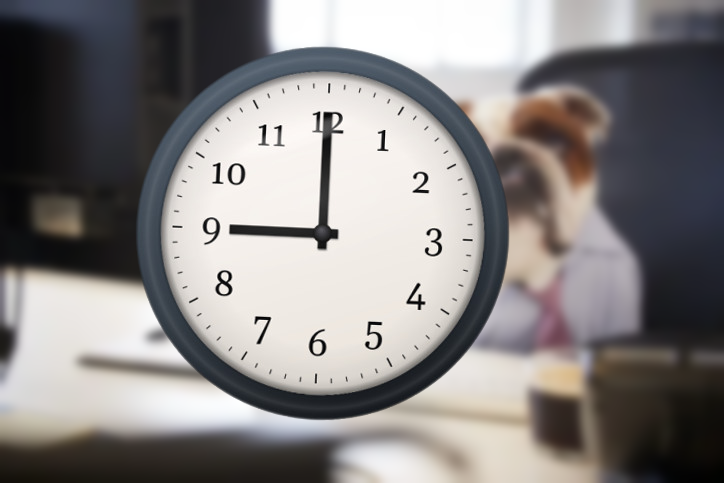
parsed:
9,00
